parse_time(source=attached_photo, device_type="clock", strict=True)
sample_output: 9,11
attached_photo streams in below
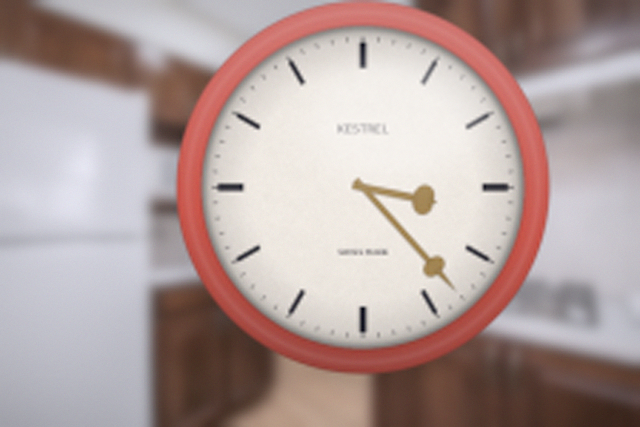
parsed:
3,23
